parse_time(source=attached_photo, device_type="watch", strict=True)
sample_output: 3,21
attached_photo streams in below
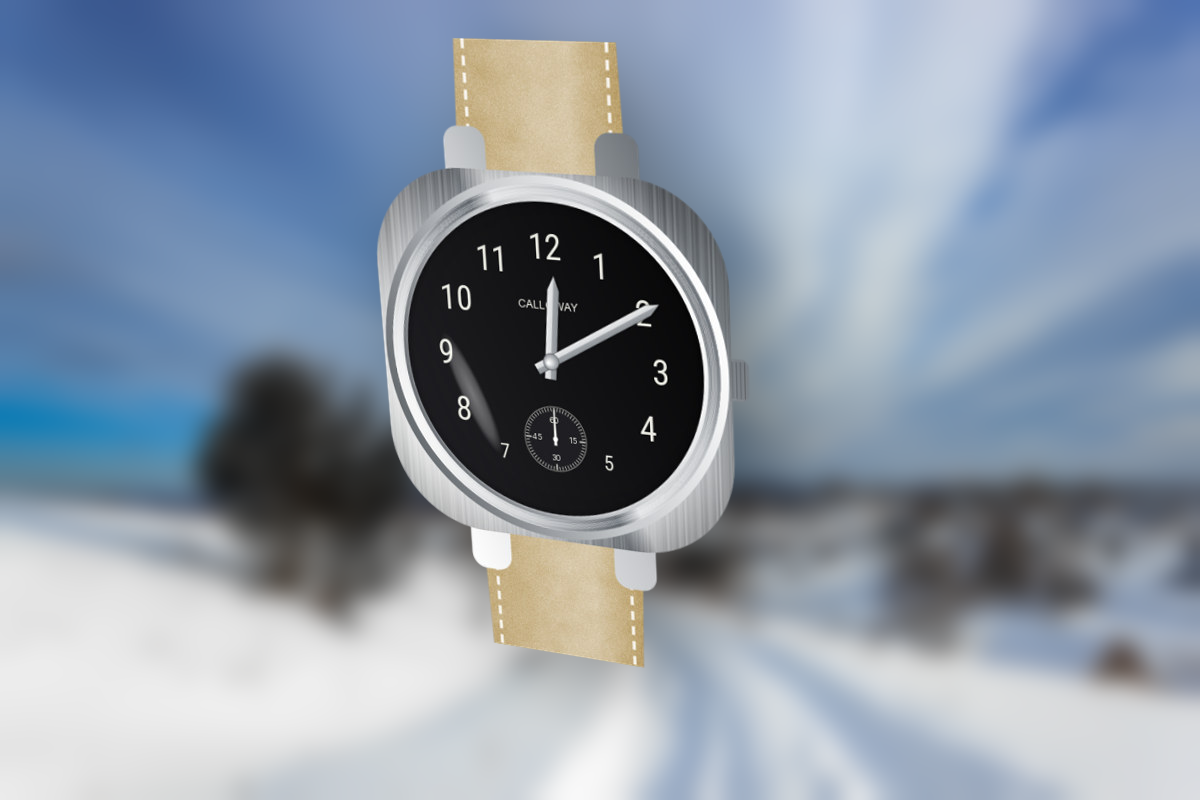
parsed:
12,10
